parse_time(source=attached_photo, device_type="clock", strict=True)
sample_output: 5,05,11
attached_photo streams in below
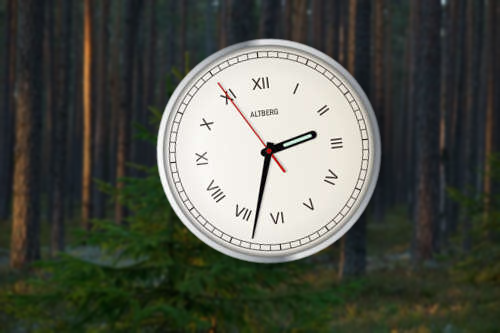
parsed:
2,32,55
